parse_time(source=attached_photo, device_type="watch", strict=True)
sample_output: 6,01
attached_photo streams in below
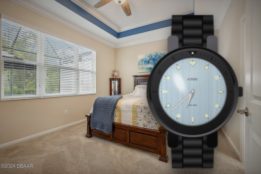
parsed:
6,38
